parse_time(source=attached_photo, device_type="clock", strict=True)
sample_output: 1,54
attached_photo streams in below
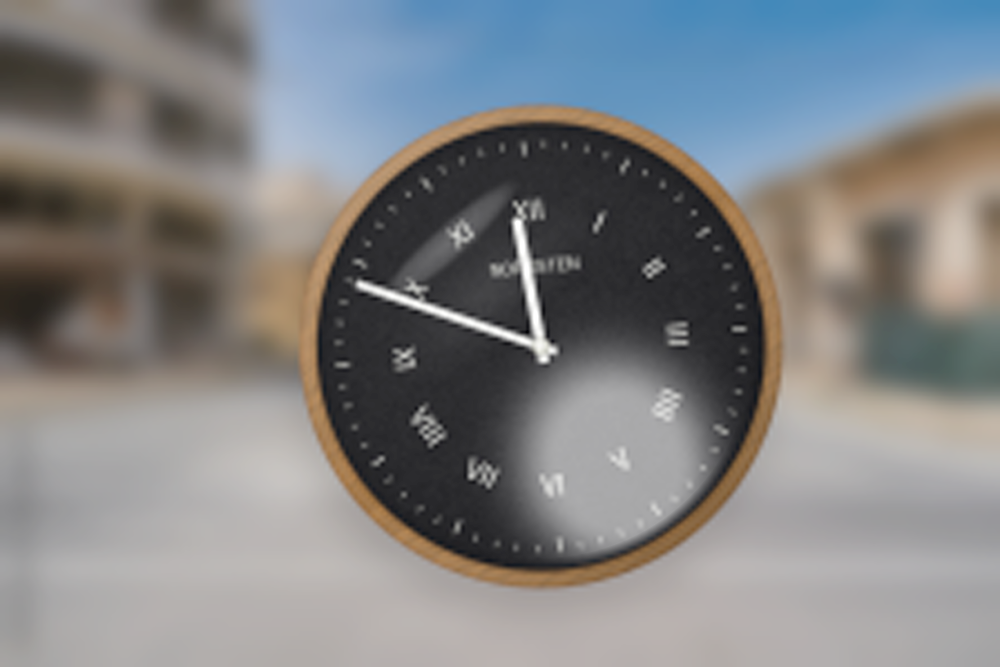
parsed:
11,49
